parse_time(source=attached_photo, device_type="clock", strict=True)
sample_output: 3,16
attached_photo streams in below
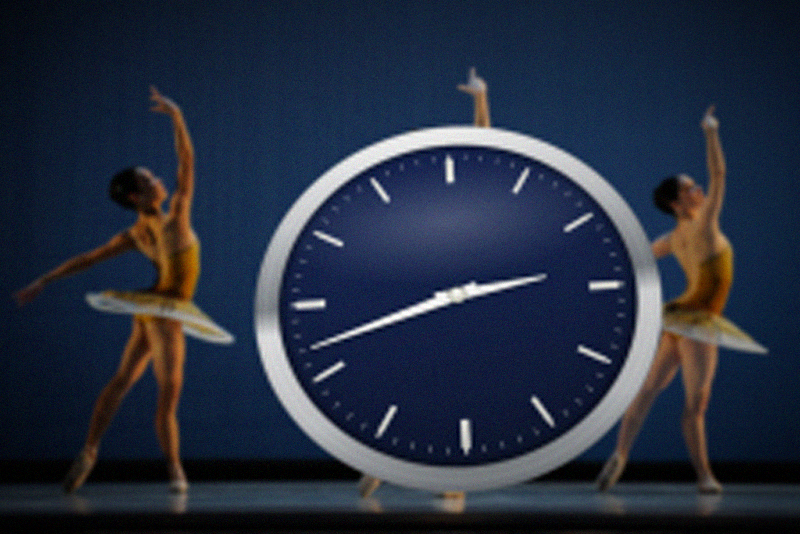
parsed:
2,42
